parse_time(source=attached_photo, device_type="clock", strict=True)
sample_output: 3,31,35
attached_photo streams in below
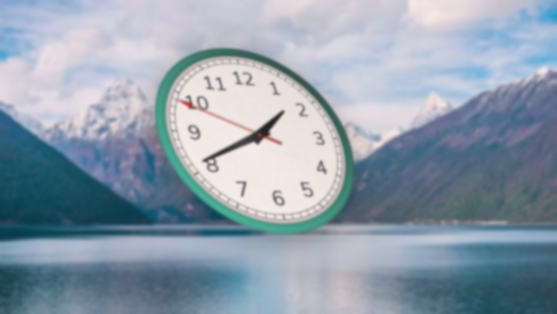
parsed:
1,40,49
